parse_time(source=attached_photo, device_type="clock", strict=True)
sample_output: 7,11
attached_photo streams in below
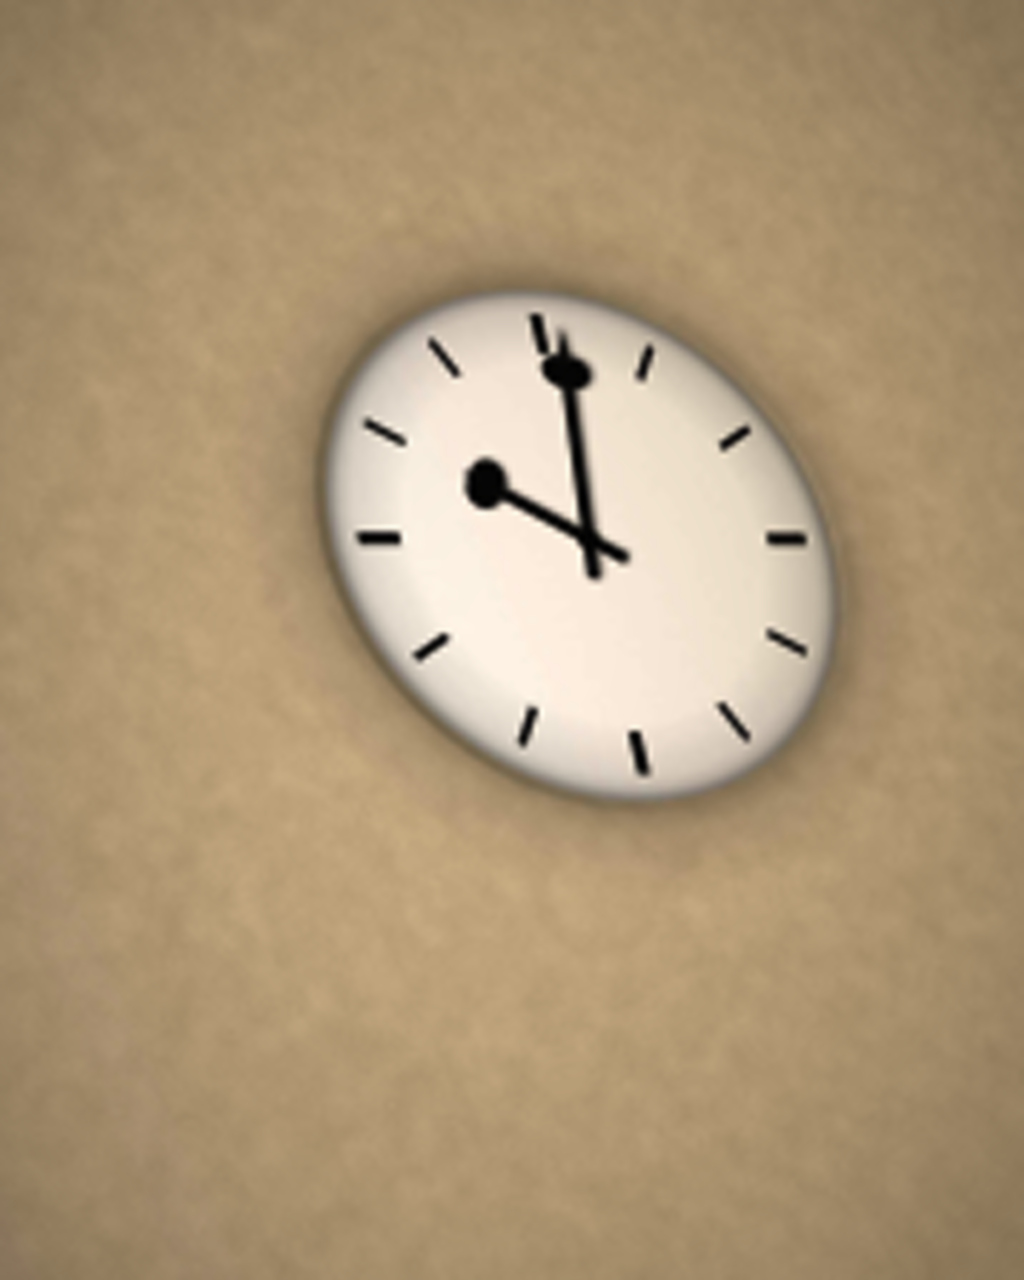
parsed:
10,01
